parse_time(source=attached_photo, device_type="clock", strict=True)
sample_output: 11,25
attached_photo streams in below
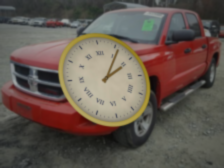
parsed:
2,06
